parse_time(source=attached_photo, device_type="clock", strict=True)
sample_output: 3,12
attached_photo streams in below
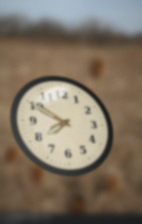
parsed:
7,50
